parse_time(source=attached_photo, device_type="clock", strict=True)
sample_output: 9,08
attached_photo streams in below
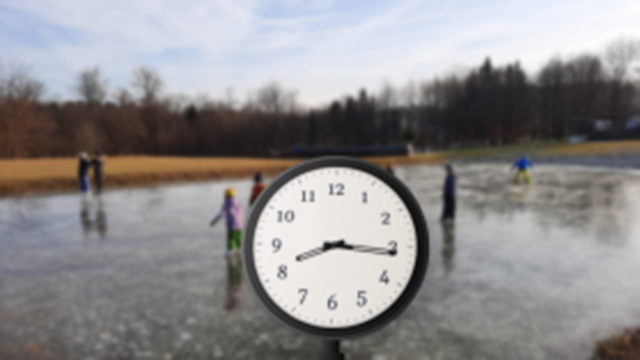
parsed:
8,16
